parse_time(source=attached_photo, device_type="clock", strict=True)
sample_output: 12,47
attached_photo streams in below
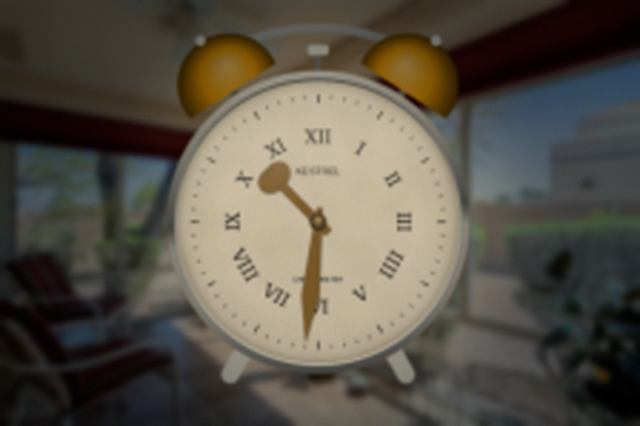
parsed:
10,31
